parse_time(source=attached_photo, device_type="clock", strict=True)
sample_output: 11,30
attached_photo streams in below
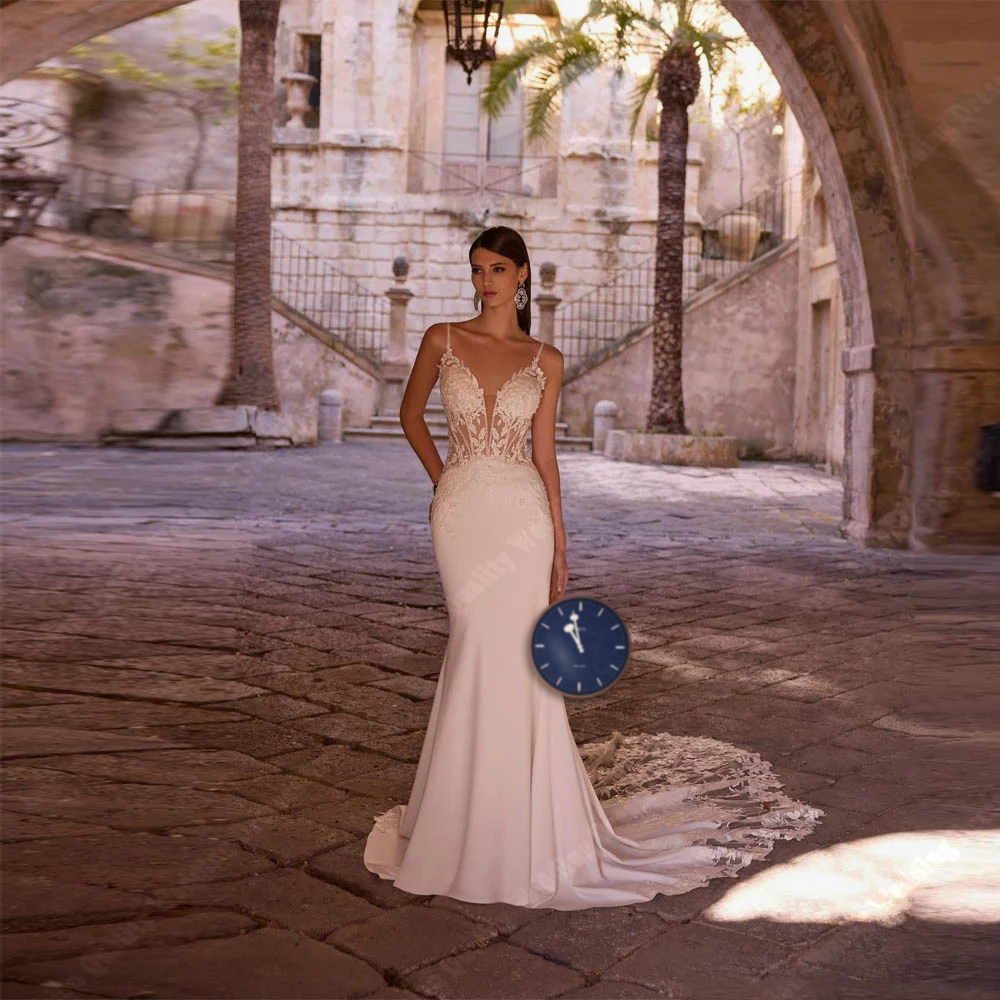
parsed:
10,58
